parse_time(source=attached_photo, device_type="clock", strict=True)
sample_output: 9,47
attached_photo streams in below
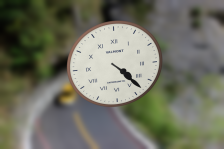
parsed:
4,23
